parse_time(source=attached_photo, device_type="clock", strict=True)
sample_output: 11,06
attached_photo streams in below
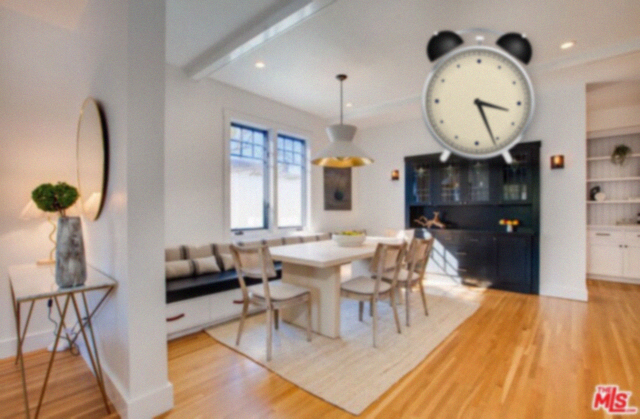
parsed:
3,26
